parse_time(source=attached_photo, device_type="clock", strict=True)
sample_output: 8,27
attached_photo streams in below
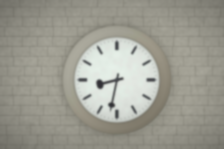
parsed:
8,32
